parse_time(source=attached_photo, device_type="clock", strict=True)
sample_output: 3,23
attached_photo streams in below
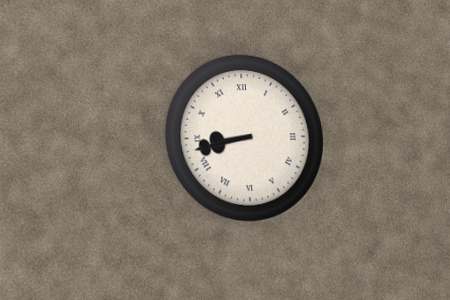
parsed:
8,43
